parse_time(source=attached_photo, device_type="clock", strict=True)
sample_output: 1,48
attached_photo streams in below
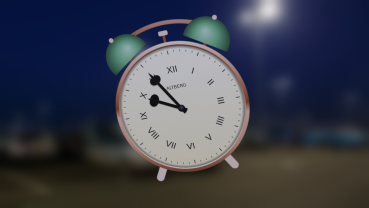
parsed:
9,55
